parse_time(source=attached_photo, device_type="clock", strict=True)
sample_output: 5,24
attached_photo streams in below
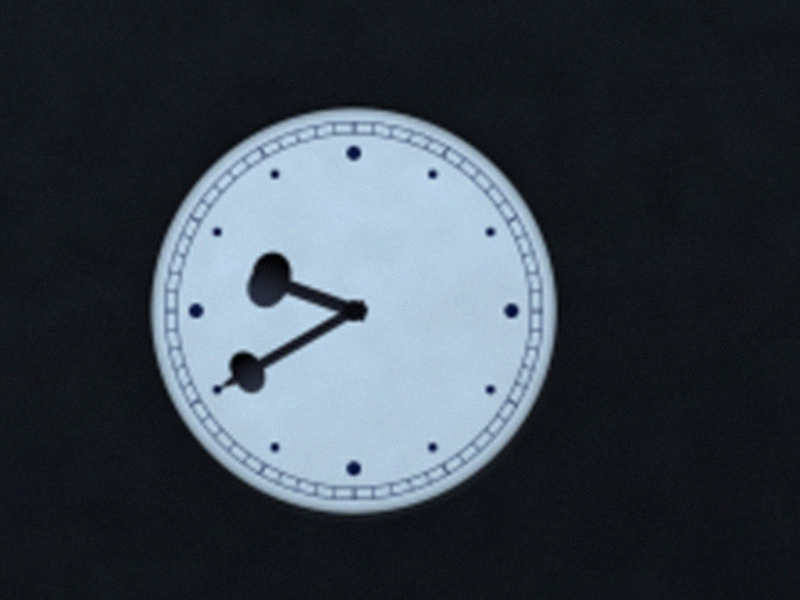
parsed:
9,40
